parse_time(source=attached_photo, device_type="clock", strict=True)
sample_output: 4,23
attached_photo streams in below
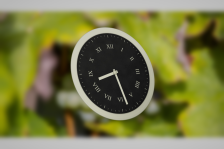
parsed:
8,28
